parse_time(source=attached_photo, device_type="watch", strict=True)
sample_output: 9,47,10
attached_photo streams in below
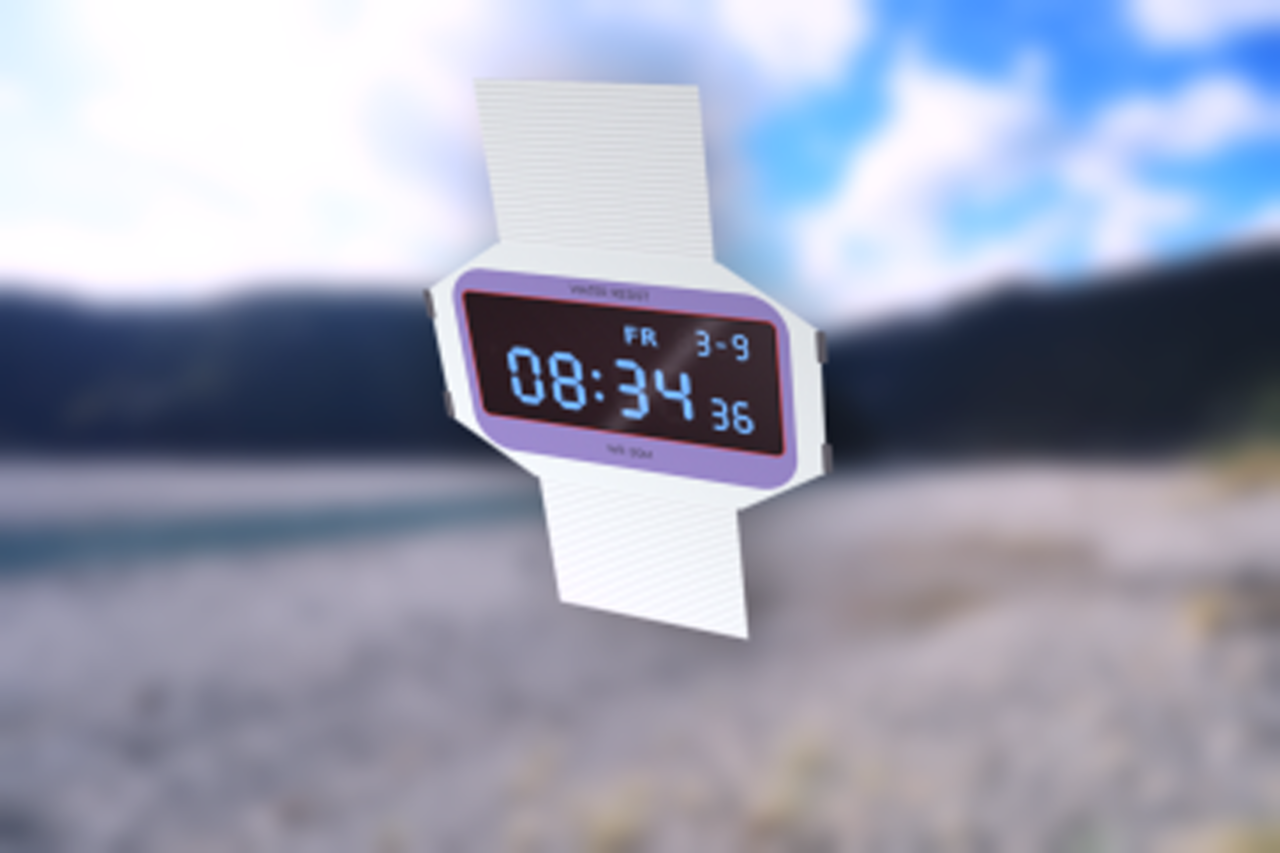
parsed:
8,34,36
